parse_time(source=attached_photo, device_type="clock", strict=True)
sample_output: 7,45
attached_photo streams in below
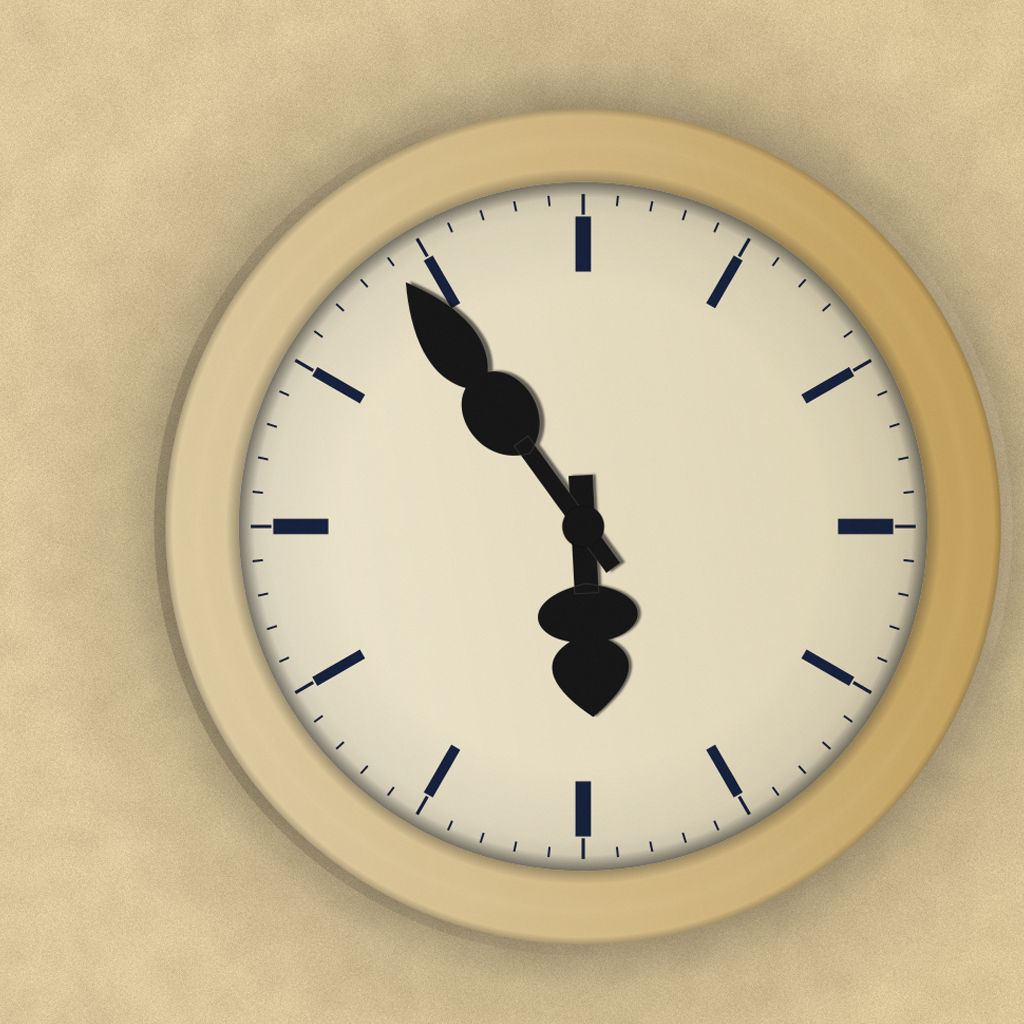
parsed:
5,54
